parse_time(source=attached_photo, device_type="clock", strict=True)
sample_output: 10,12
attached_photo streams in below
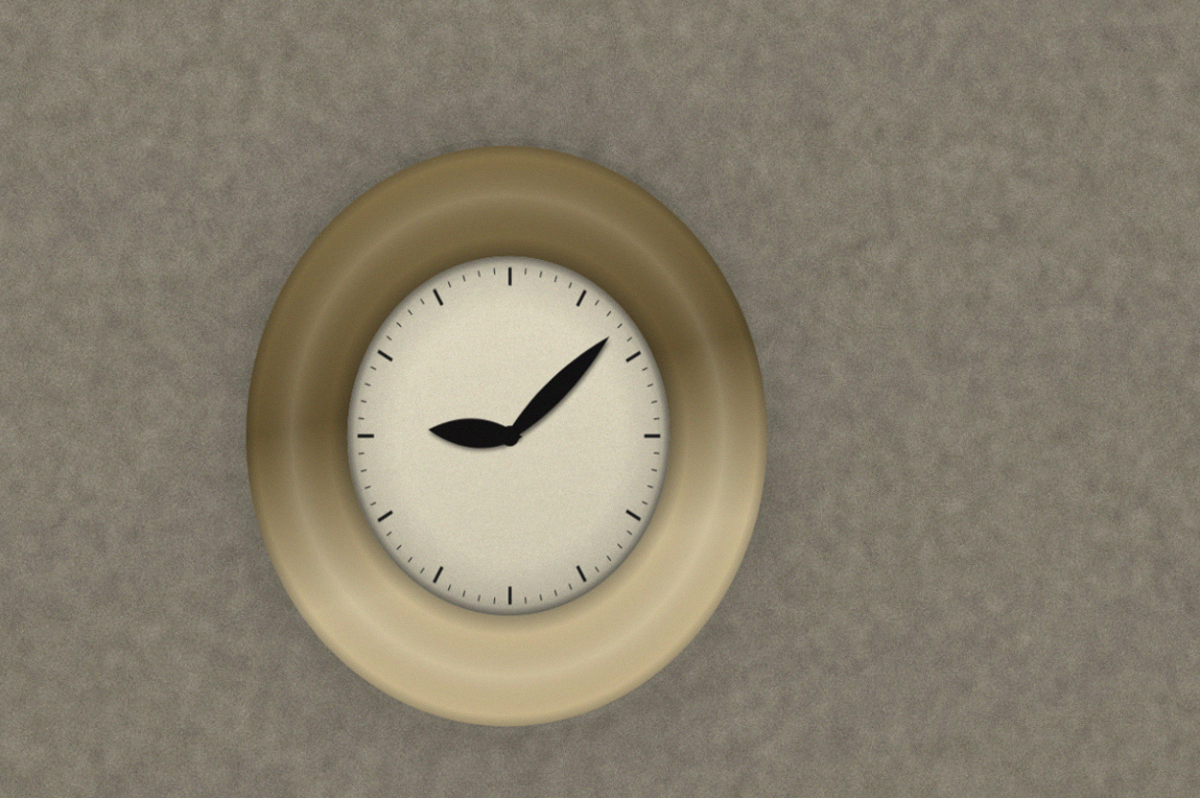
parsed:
9,08
